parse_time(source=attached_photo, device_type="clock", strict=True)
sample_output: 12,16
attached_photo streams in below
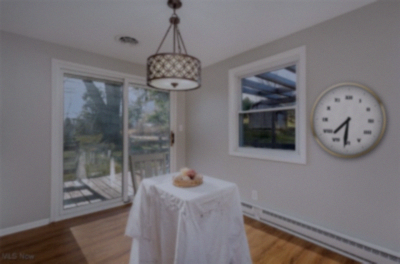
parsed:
7,31
